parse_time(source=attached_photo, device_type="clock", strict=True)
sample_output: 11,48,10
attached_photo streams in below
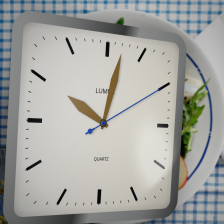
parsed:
10,02,10
